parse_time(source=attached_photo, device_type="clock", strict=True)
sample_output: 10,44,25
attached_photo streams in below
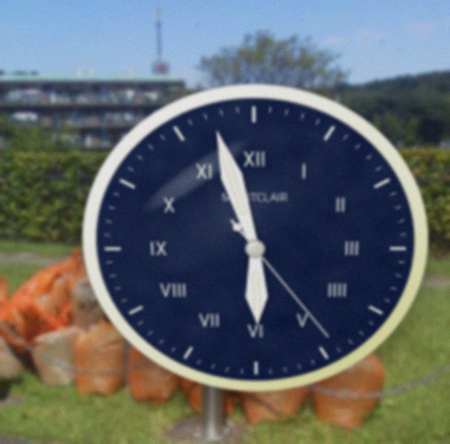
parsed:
5,57,24
